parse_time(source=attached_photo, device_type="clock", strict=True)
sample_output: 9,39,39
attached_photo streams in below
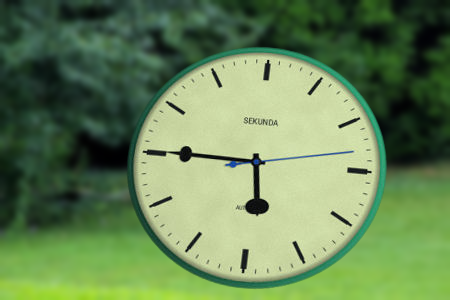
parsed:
5,45,13
